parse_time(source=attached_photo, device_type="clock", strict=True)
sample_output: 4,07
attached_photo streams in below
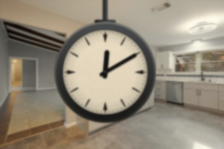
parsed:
12,10
